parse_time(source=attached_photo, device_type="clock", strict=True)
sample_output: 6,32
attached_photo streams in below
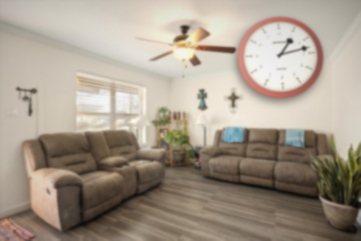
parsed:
1,13
